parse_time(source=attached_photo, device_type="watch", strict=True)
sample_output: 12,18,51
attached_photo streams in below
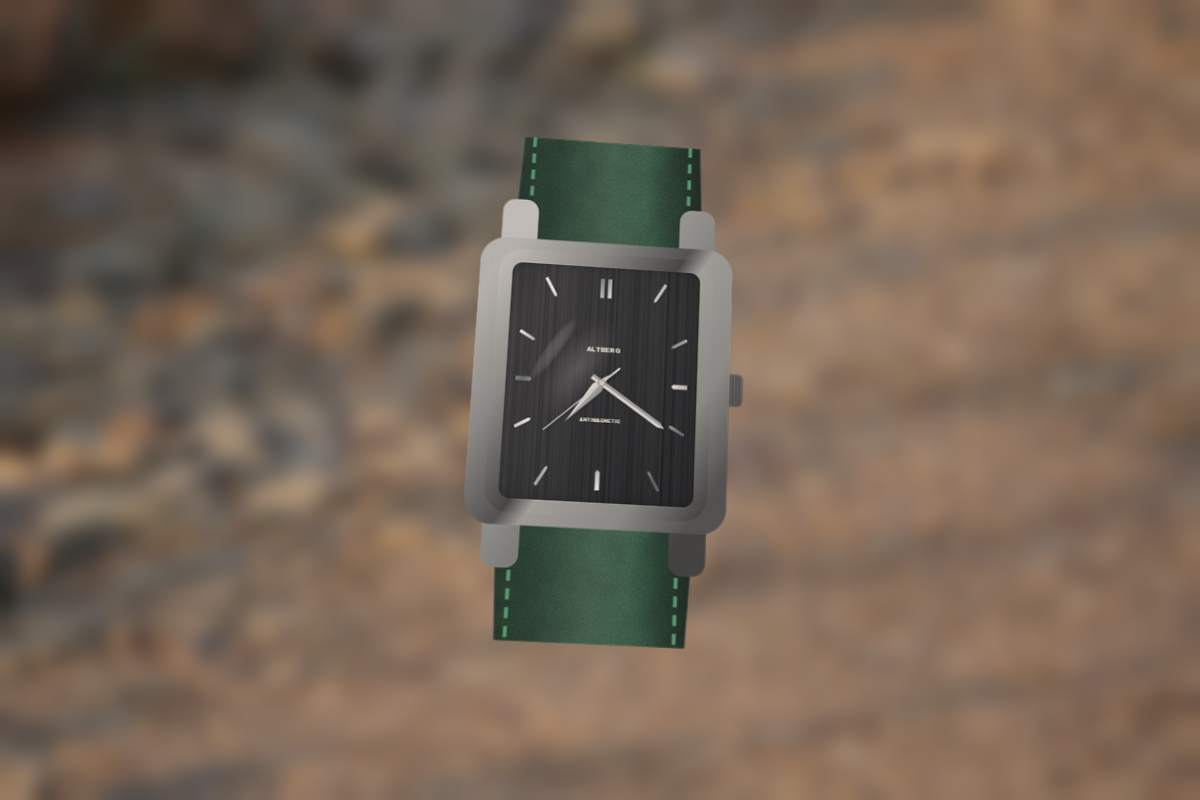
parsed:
7,20,38
